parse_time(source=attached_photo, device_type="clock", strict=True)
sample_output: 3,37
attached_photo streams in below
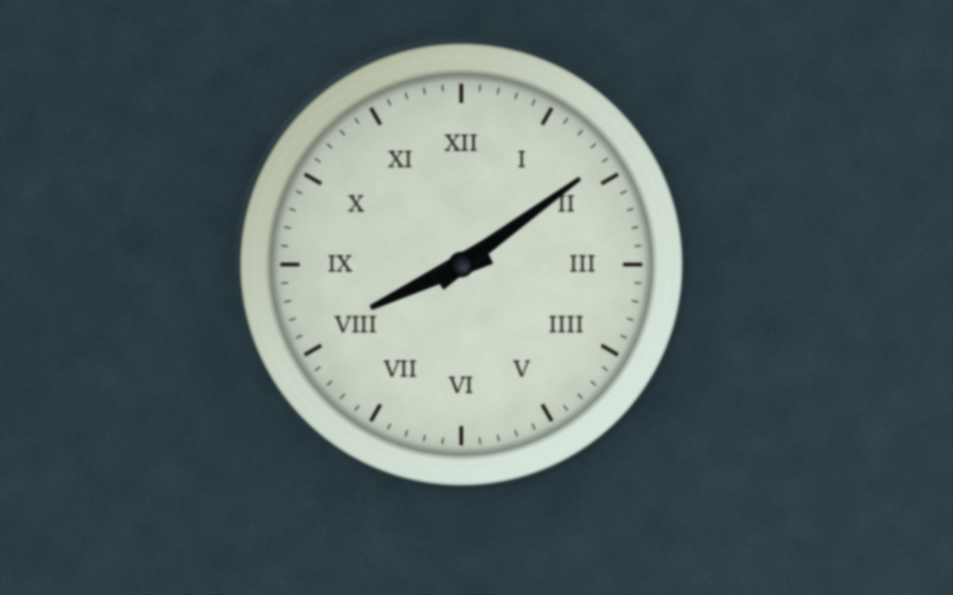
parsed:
8,09
